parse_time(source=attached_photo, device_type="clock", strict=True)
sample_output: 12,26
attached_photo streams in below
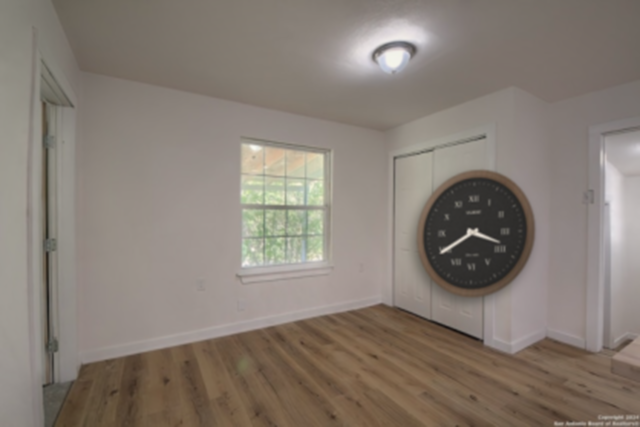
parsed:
3,40
